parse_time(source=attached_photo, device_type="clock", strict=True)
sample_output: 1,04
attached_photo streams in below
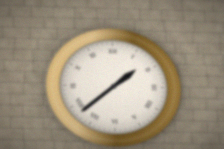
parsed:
1,38
